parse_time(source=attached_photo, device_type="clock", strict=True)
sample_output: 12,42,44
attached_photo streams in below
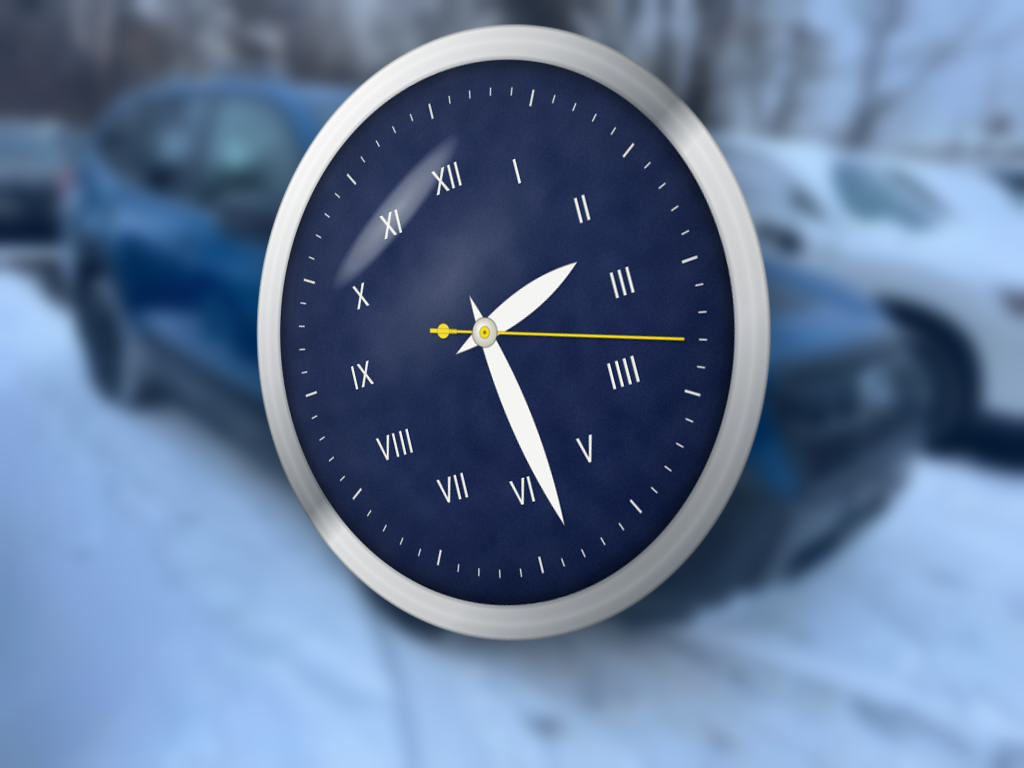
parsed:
2,28,18
